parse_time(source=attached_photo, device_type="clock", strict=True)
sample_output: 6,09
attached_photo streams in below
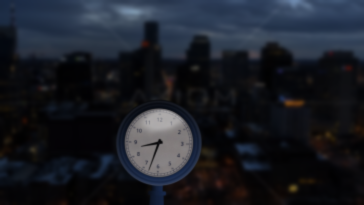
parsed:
8,33
